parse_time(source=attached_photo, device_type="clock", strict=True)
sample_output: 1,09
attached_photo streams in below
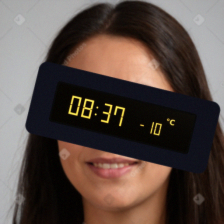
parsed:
8,37
